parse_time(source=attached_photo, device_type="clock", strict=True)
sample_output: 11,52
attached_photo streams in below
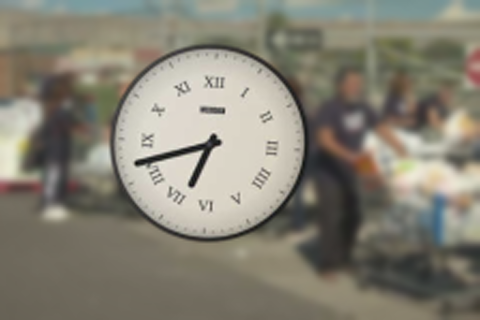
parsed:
6,42
